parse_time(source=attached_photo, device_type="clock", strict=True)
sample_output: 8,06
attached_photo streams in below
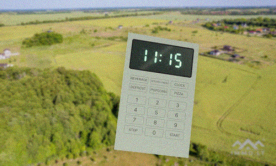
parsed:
11,15
